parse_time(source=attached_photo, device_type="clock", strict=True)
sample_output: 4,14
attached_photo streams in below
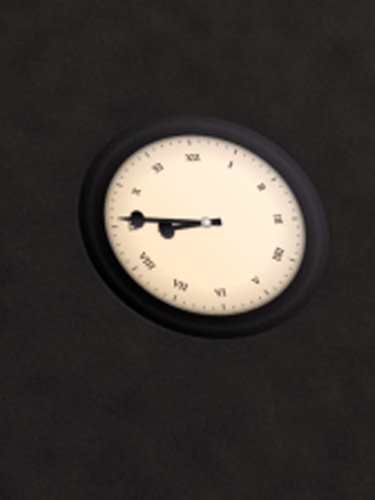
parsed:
8,46
